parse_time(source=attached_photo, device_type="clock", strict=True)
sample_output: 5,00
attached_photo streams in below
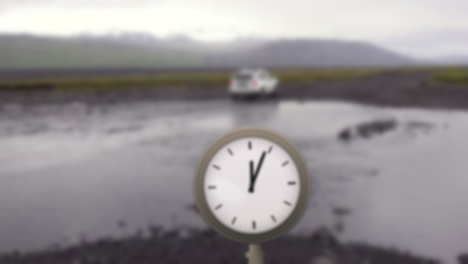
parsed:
12,04
